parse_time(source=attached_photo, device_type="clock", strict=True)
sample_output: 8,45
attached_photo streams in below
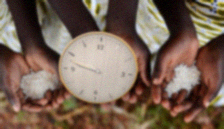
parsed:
9,48
